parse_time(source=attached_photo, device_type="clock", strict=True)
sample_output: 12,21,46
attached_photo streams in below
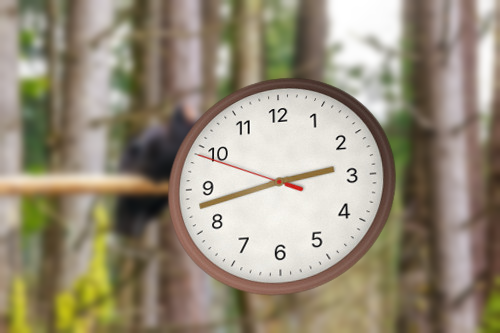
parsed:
2,42,49
